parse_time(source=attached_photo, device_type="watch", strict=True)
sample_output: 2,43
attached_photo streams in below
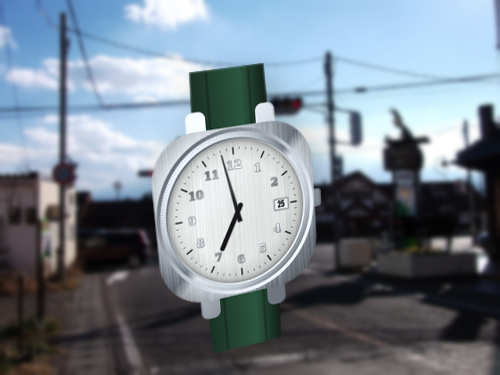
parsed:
6,58
